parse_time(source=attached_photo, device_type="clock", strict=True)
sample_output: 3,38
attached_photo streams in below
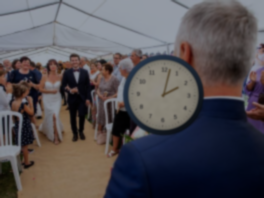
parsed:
2,02
